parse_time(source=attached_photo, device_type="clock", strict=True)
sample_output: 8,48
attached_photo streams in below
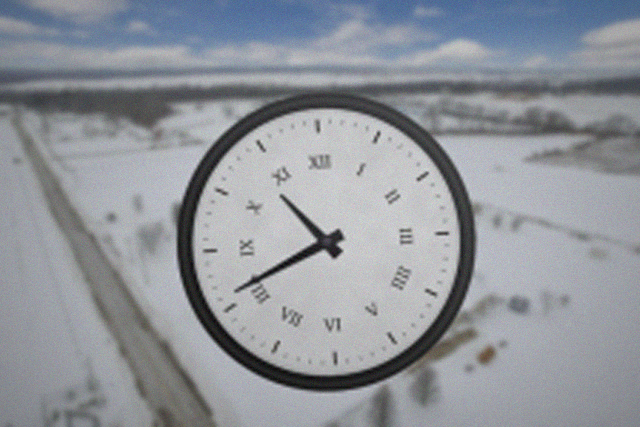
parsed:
10,41
